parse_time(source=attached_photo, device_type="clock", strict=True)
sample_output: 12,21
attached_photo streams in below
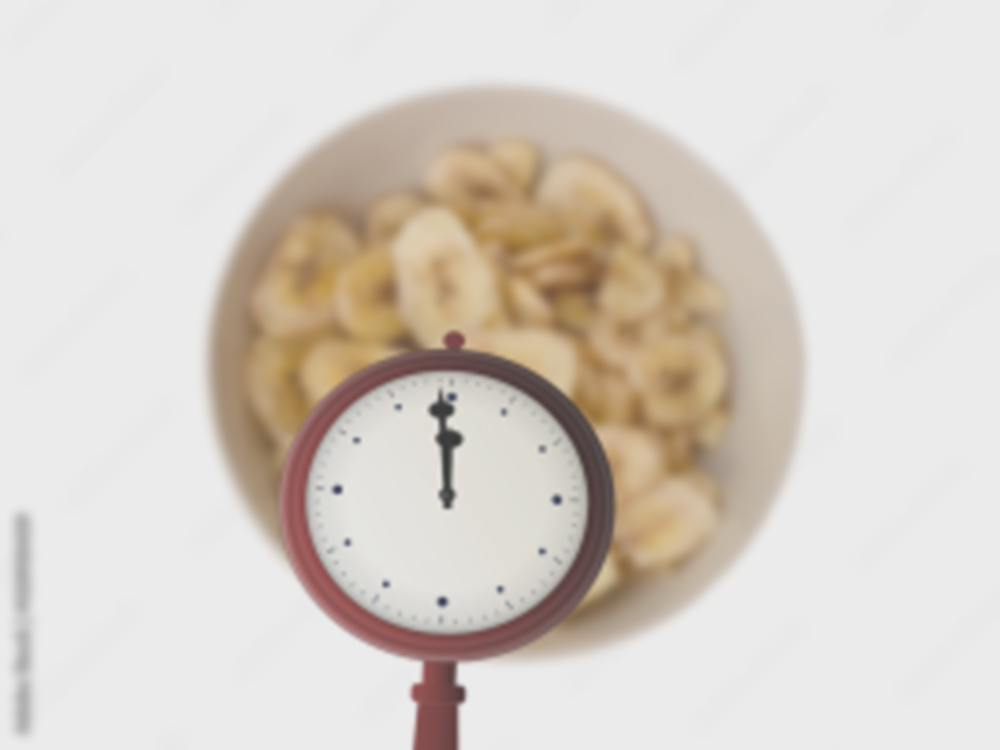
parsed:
11,59
